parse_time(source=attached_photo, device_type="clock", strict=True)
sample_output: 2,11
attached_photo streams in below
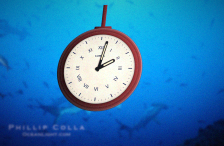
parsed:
2,02
